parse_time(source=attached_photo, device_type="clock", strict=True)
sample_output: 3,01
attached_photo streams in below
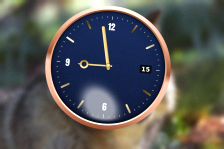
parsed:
8,58
